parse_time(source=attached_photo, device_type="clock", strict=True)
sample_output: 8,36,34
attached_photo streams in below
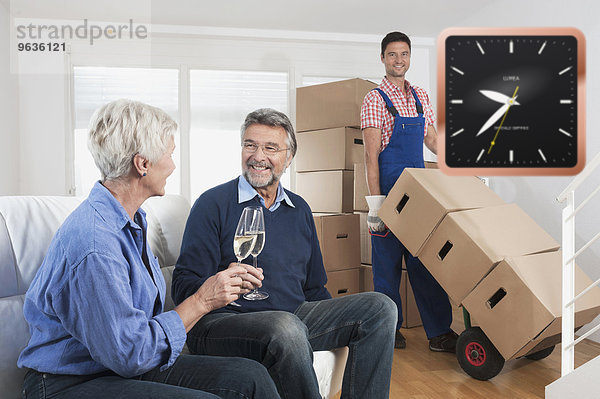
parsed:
9,37,34
